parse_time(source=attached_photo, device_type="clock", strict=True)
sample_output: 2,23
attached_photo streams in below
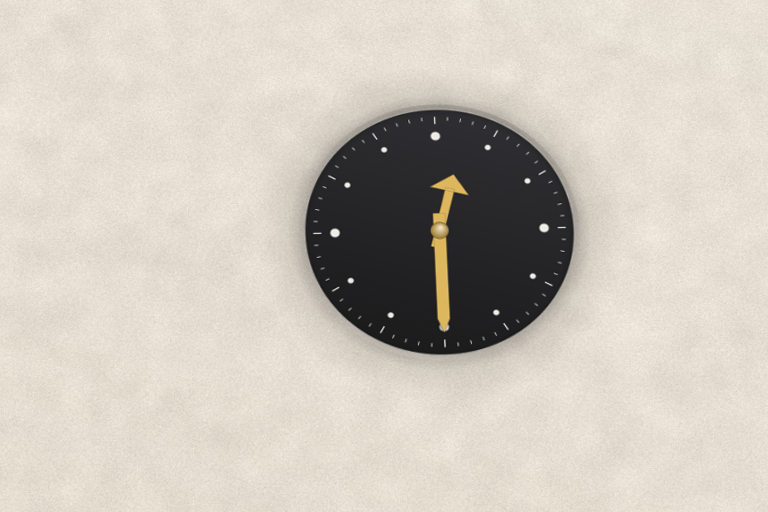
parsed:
12,30
